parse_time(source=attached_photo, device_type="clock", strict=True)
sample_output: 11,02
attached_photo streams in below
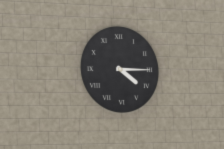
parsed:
4,15
